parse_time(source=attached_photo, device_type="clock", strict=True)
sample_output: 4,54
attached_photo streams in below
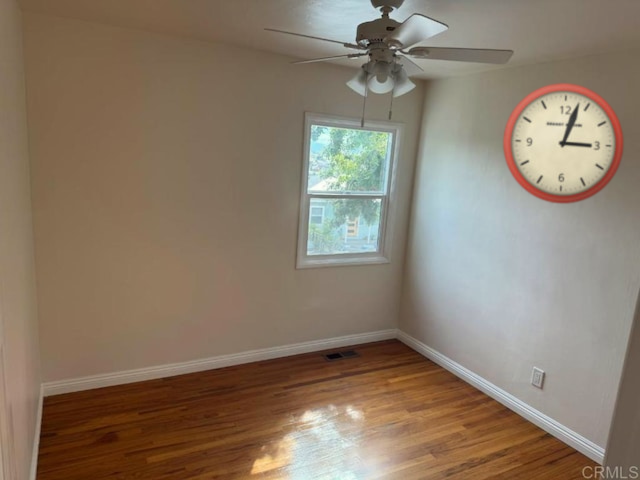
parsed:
3,03
